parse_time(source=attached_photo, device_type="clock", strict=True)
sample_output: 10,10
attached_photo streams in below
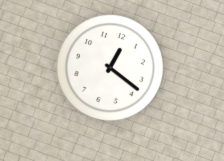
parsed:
12,18
